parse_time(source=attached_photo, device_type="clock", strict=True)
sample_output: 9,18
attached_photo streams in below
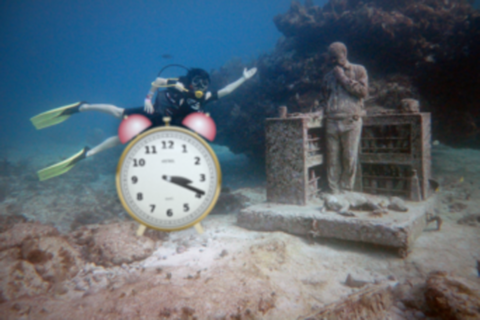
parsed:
3,19
